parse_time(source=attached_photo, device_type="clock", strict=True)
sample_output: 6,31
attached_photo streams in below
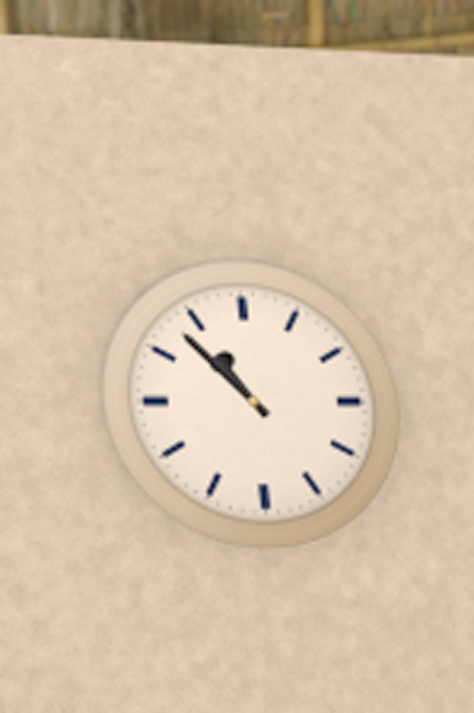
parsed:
10,53
